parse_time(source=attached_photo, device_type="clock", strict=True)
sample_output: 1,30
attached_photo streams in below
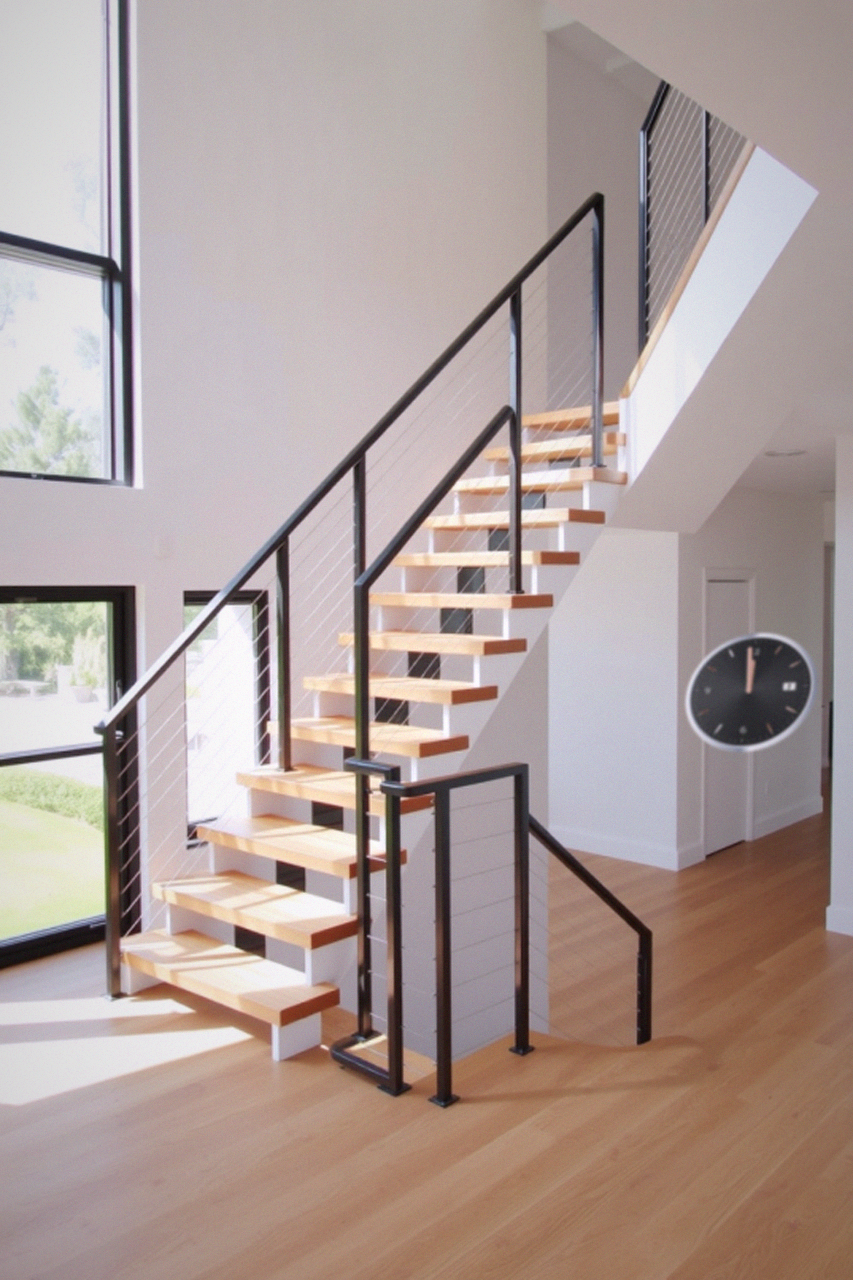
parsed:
11,59
